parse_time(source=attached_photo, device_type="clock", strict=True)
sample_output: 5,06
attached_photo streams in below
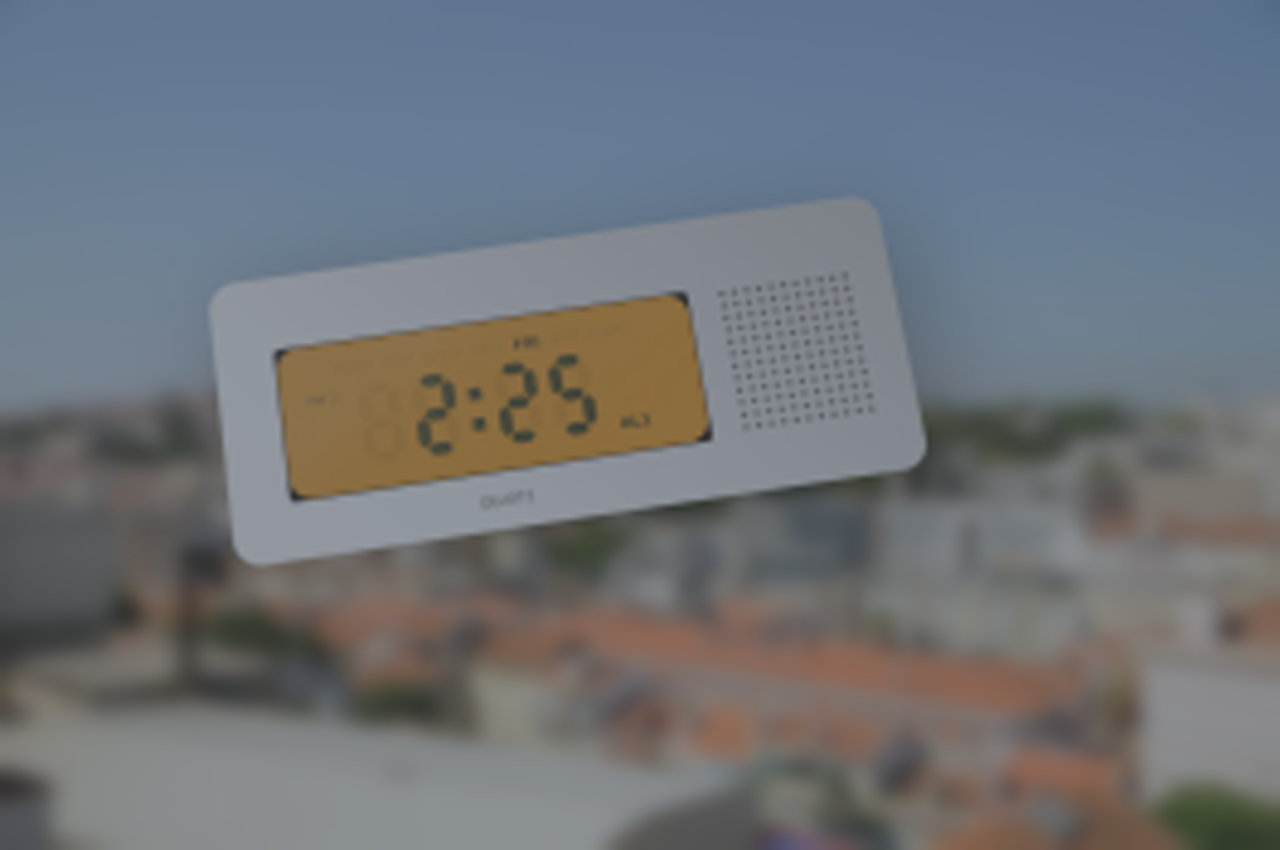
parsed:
2,25
